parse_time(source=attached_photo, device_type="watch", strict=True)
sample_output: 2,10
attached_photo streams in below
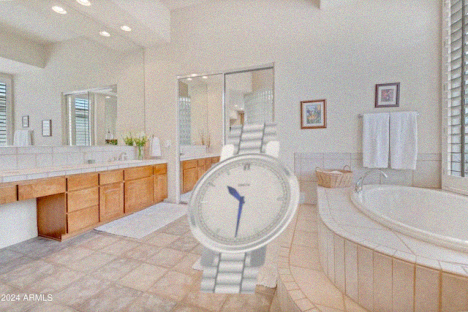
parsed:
10,30
